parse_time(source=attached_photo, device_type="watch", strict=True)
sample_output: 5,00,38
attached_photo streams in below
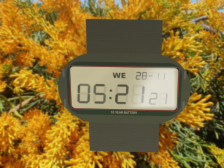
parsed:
5,21,21
